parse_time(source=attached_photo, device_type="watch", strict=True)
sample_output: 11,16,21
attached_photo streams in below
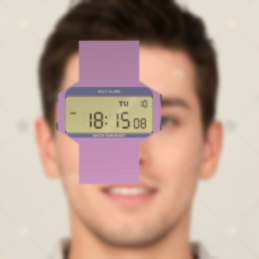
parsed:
18,15,08
